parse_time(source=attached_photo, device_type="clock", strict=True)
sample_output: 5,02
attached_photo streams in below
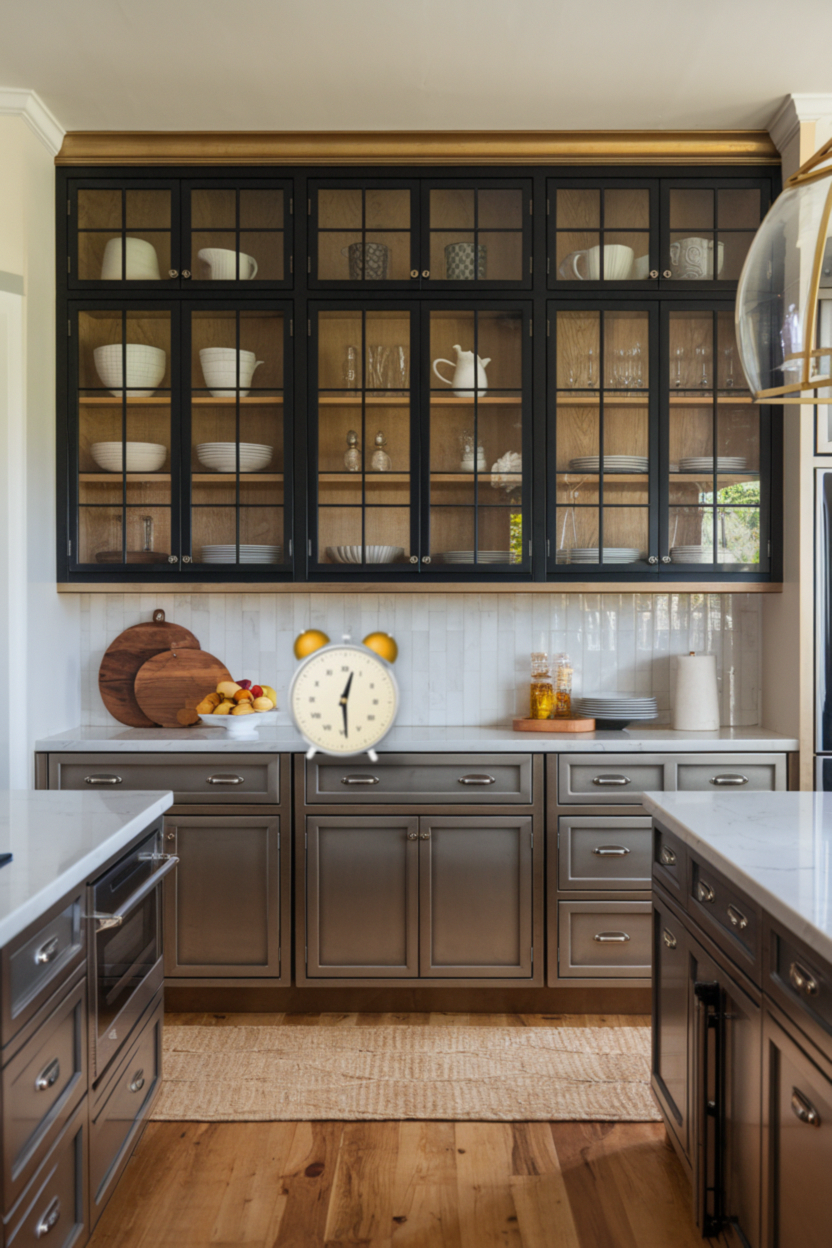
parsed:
12,29
